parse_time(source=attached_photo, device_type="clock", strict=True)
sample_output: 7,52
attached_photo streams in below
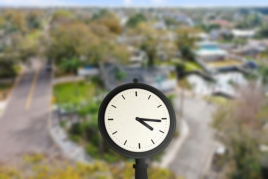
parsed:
4,16
